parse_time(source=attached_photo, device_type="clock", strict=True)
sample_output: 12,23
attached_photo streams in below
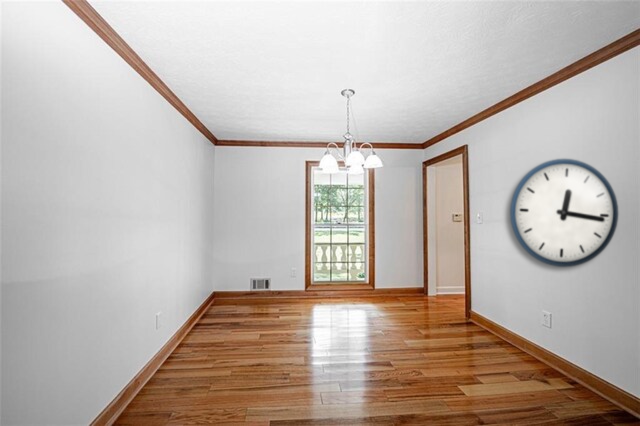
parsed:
12,16
